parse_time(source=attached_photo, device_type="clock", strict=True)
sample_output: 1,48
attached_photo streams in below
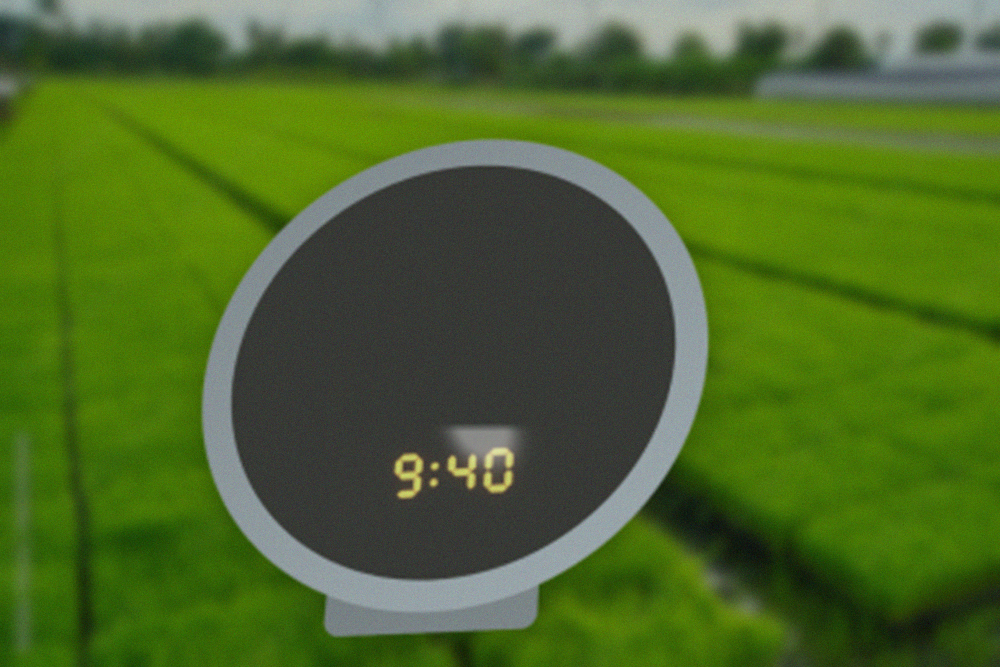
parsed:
9,40
